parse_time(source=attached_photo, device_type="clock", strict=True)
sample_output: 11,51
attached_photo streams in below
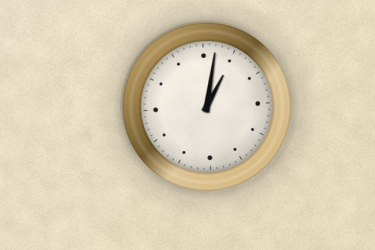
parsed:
1,02
